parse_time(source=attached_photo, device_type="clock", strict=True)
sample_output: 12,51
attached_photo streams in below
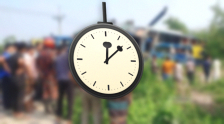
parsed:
12,08
